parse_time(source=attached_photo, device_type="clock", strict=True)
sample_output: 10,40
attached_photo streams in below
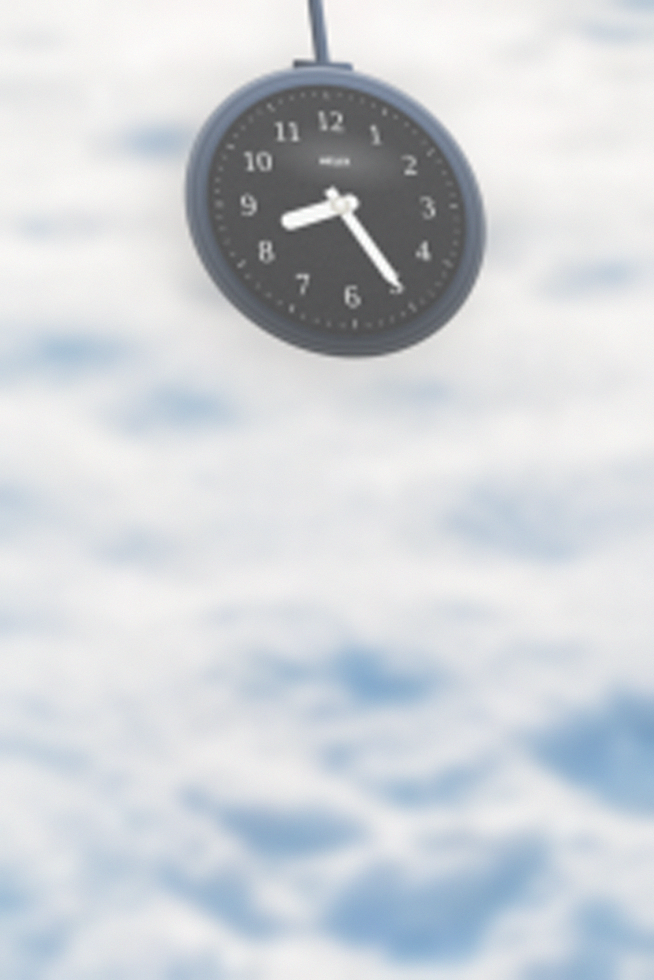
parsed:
8,25
